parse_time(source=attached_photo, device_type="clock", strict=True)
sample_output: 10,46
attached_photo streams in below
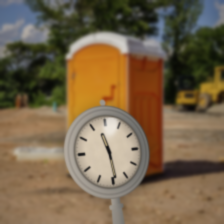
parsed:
11,29
